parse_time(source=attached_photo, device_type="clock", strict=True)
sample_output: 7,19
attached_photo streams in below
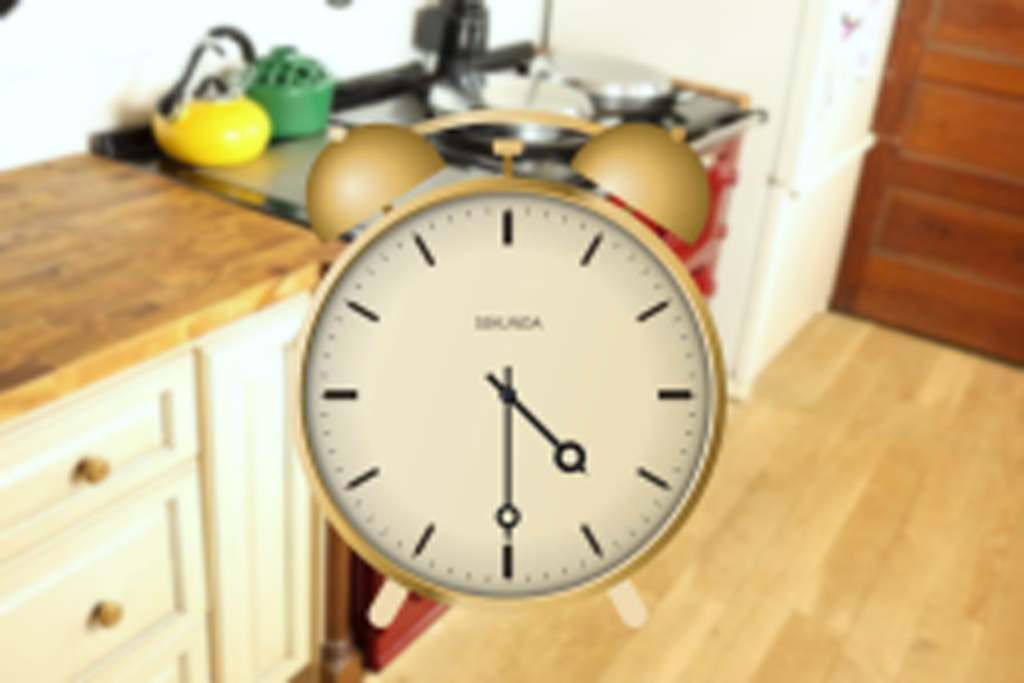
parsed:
4,30
